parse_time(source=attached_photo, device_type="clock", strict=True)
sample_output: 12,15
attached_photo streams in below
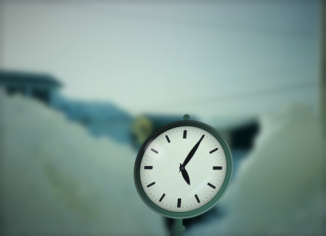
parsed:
5,05
